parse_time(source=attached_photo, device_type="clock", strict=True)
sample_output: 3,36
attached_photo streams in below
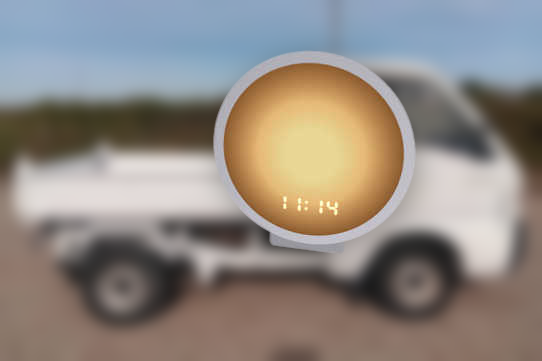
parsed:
11,14
